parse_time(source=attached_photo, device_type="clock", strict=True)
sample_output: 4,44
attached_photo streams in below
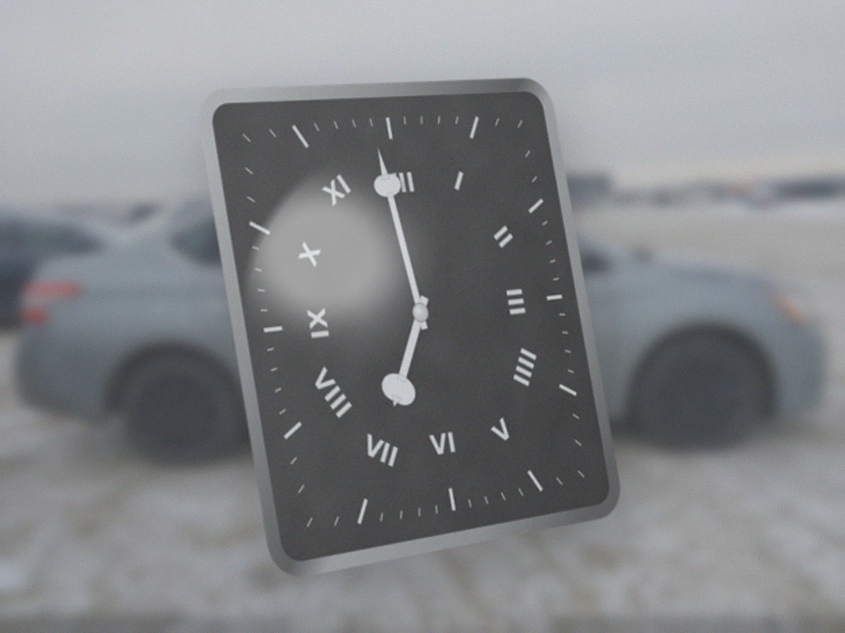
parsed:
6,59
